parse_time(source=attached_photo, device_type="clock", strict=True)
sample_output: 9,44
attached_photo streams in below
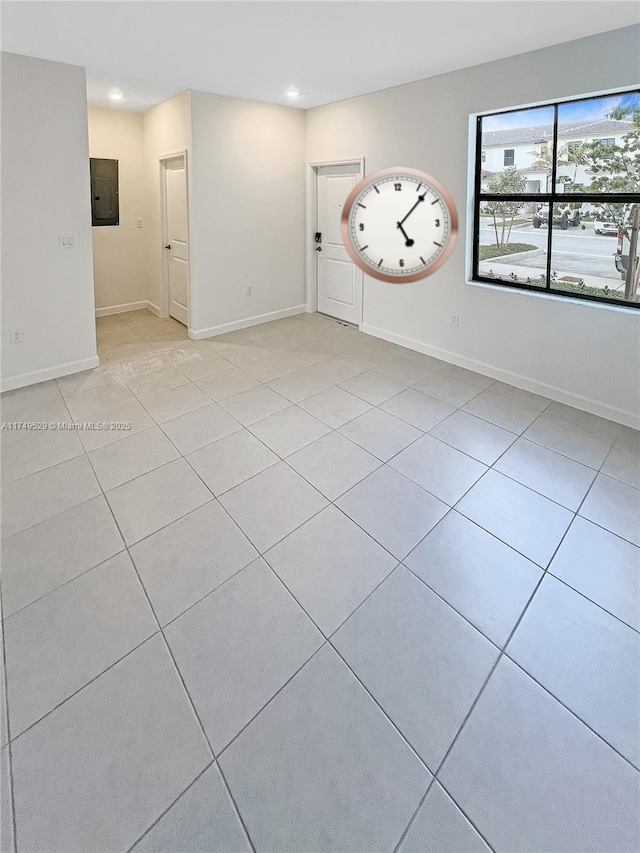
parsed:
5,07
